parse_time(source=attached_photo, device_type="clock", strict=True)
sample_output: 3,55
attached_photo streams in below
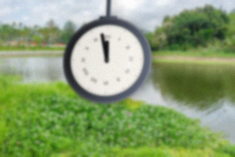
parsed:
11,58
